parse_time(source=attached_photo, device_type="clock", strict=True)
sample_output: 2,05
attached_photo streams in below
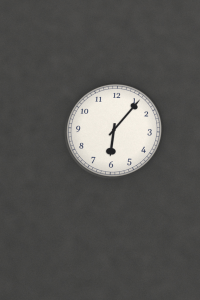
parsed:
6,06
